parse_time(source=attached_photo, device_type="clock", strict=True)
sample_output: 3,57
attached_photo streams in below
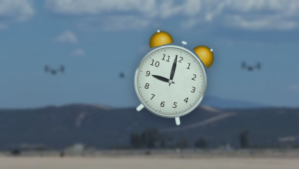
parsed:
8,59
